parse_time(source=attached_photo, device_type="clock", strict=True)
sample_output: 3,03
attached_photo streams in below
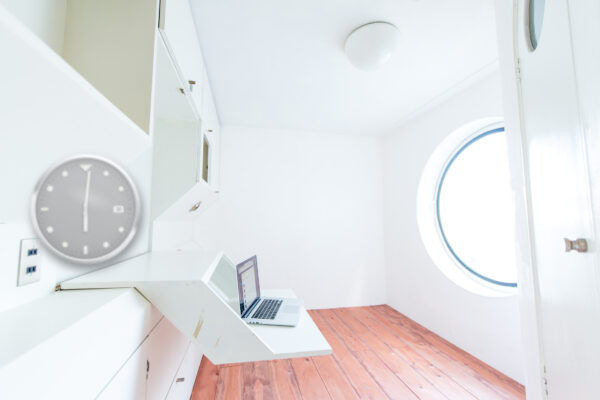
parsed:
6,01
